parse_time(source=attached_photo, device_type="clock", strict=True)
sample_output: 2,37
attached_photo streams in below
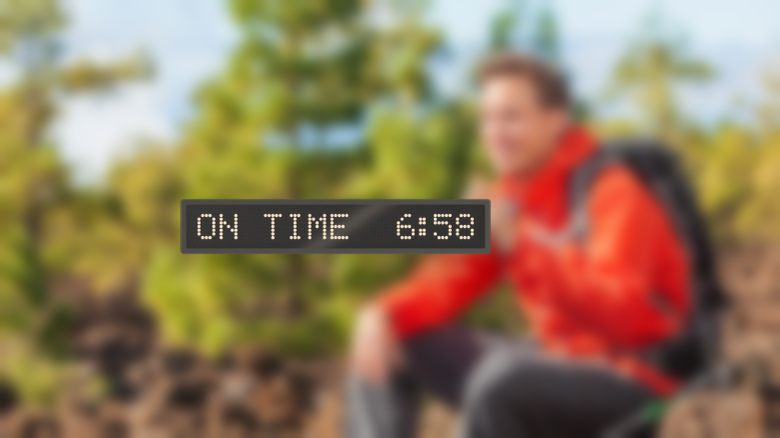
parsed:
6,58
